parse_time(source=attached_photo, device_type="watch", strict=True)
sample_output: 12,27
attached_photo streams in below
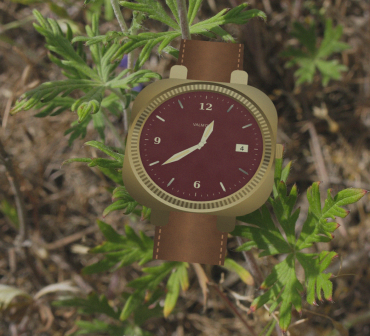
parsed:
12,39
